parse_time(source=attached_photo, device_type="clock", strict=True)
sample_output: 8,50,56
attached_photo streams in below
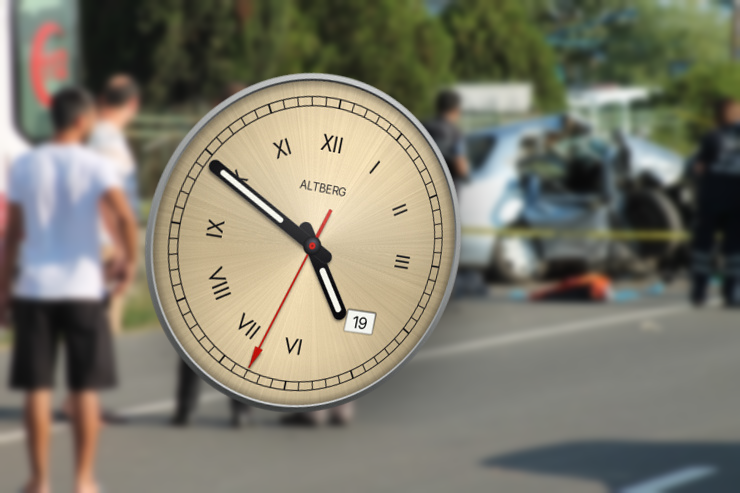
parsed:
4,49,33
